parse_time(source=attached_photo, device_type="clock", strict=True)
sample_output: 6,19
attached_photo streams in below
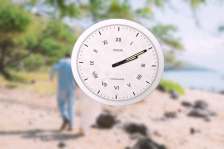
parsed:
2,10
